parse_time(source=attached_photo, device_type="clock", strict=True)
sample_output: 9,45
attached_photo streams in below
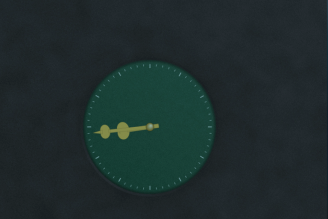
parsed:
8,44
